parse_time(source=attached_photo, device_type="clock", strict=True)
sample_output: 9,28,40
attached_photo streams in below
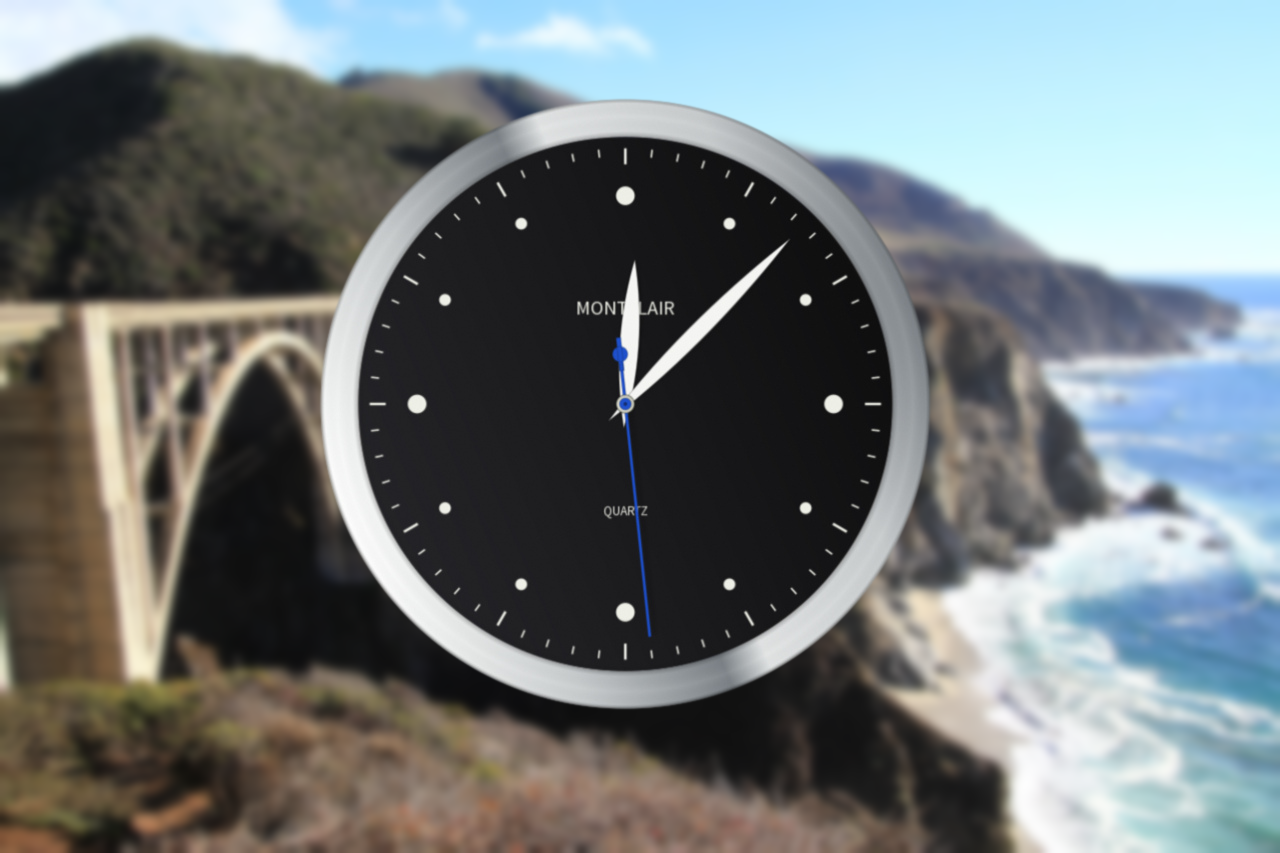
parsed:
12,07,29
